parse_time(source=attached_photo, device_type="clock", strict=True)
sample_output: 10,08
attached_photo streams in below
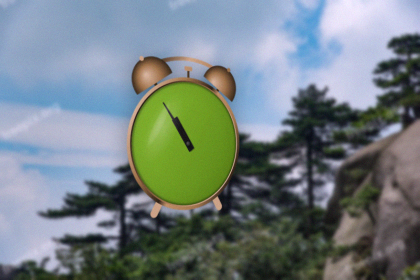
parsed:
10,54
